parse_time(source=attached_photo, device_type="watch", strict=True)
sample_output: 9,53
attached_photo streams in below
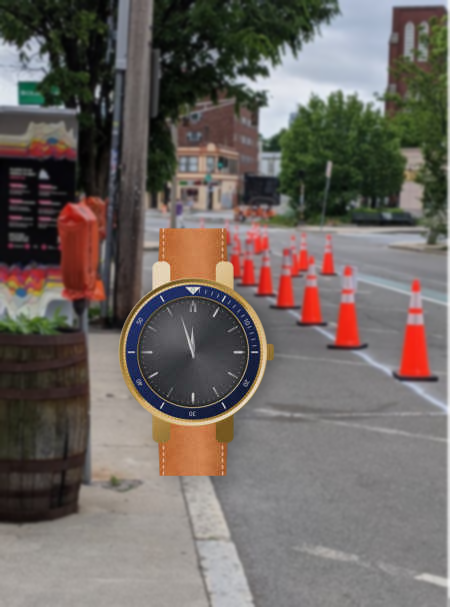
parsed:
11,57
